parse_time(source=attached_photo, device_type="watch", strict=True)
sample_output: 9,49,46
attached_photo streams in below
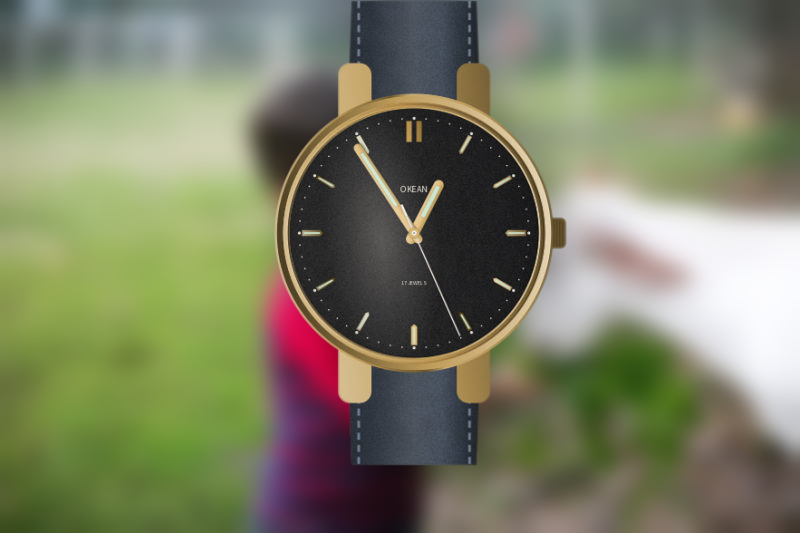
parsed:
12,54,26
